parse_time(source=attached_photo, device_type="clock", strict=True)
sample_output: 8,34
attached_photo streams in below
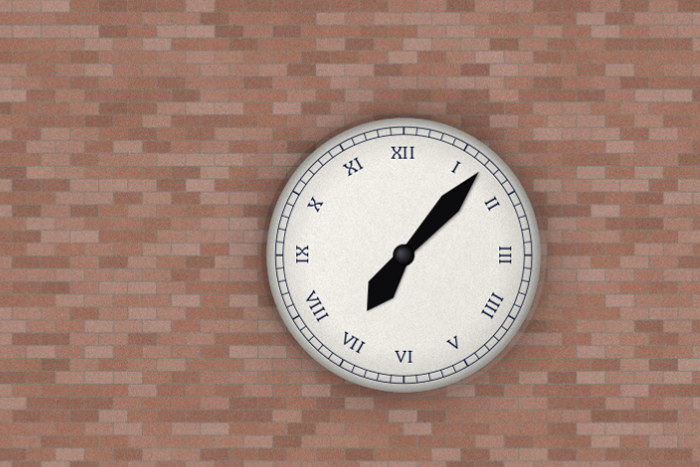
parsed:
7,07
